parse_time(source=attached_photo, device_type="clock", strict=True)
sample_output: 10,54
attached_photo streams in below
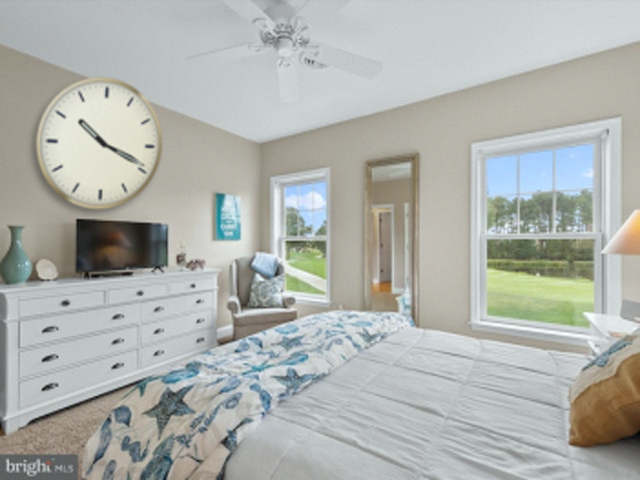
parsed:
10,19
